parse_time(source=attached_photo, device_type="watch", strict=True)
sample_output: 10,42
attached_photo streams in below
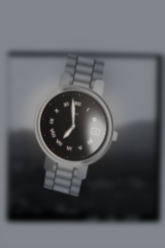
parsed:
6,58
